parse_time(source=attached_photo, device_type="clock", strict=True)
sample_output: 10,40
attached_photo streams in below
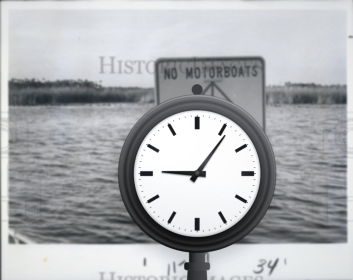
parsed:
9,06
